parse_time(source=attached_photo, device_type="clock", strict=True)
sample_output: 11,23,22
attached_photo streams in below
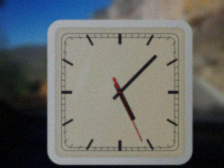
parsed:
5,07,26
